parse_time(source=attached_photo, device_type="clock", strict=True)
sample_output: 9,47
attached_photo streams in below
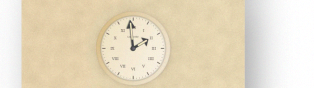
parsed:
1,59
